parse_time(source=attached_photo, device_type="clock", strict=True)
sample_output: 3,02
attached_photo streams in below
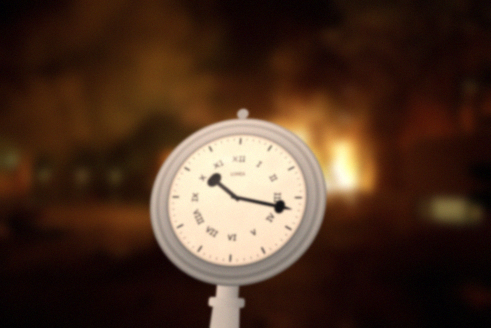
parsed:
10,17
